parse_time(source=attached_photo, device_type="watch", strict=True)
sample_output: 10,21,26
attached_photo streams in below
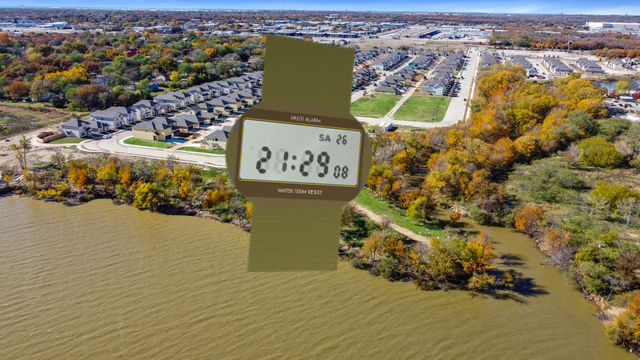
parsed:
21,29,08
